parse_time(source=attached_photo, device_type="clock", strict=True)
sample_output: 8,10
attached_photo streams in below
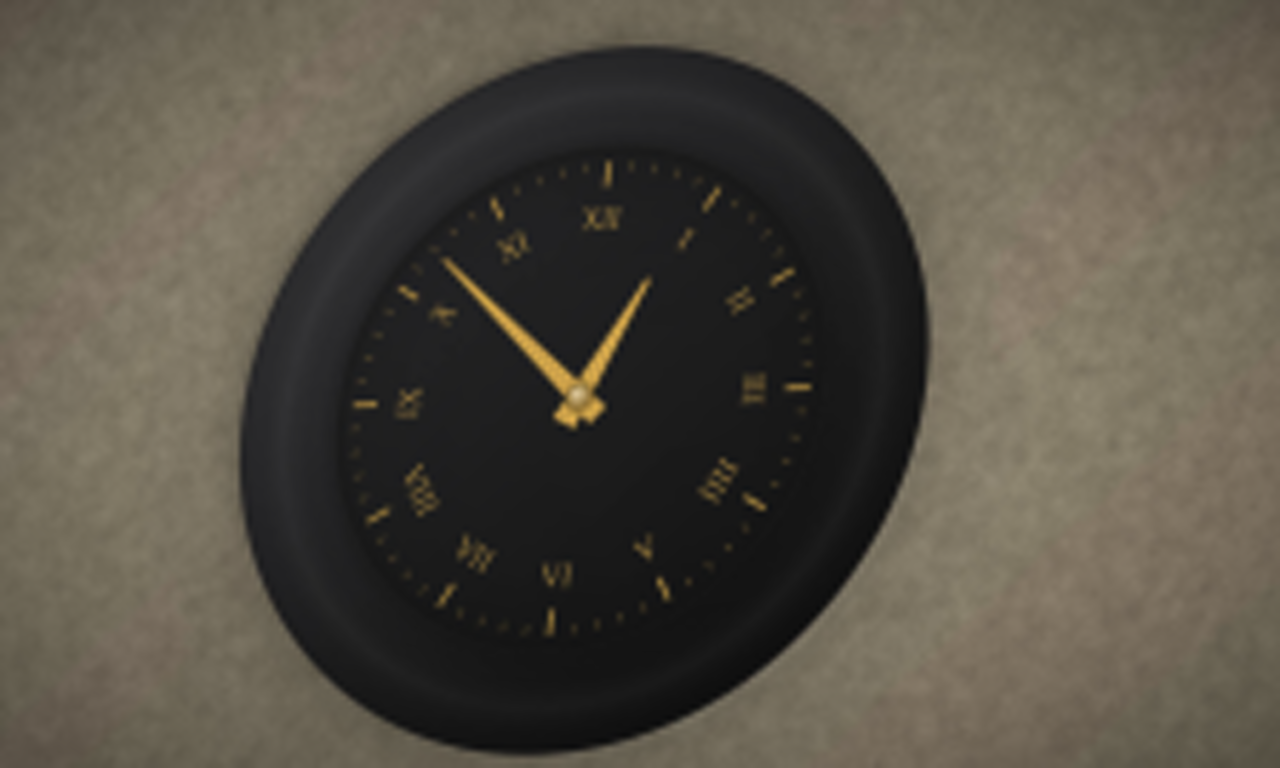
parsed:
12,52
